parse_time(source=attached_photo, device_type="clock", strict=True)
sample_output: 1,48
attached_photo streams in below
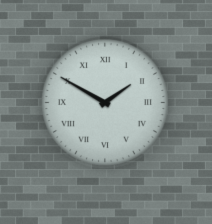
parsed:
1,50
